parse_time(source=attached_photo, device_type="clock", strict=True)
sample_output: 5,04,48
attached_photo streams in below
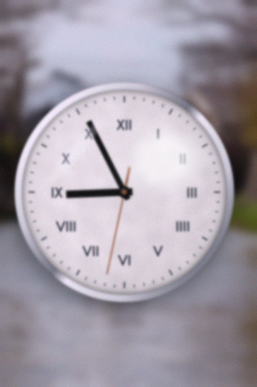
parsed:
8,55,32
